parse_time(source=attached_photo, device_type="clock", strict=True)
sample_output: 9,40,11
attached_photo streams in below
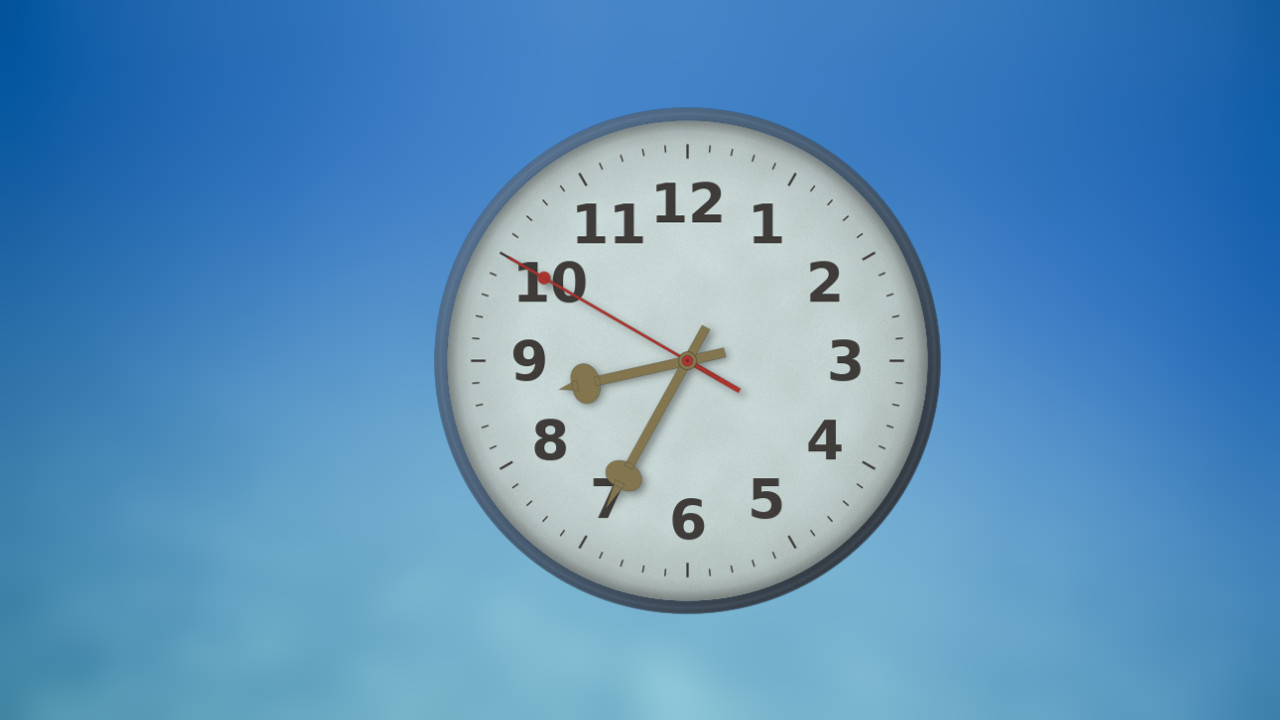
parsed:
8,34,50
